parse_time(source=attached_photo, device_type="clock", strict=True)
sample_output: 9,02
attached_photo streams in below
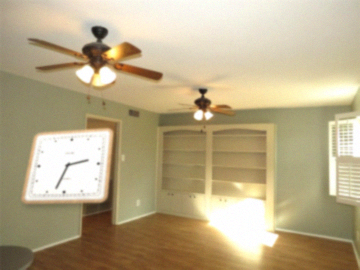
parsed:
2,33
